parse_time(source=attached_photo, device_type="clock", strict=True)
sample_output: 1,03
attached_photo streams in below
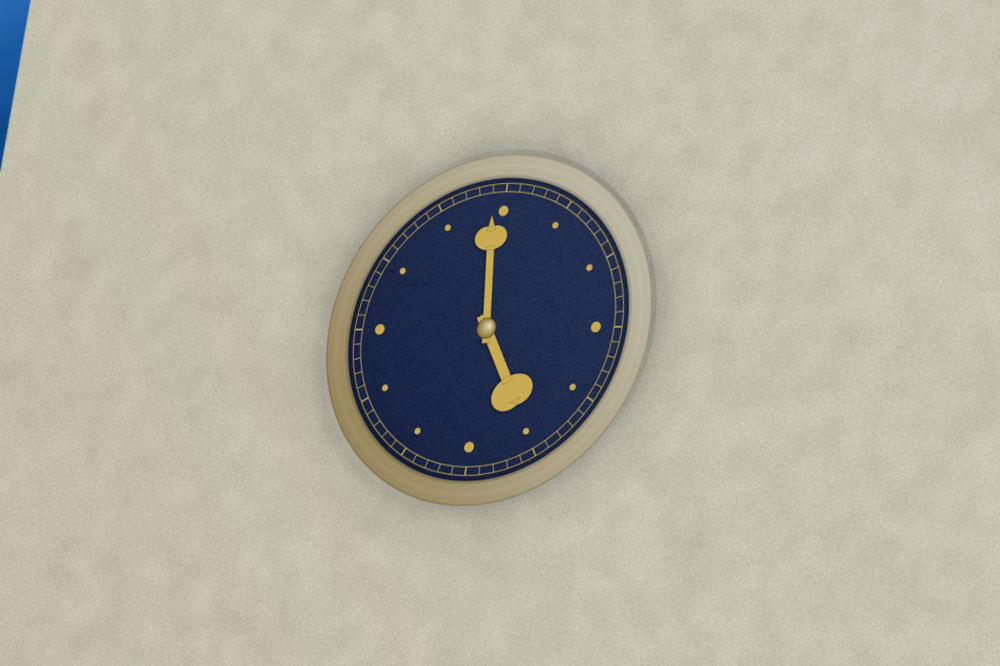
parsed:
4,59
